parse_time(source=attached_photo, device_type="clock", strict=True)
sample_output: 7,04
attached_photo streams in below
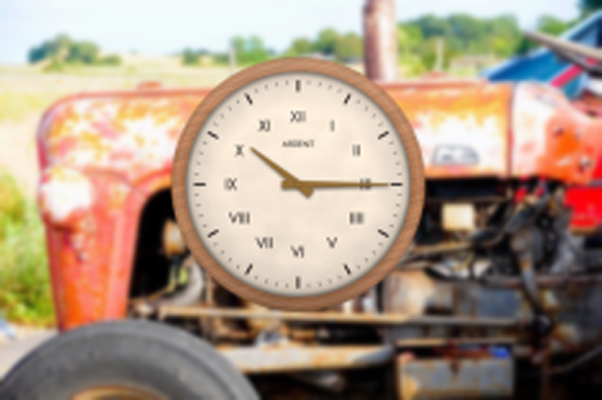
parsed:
10,15
